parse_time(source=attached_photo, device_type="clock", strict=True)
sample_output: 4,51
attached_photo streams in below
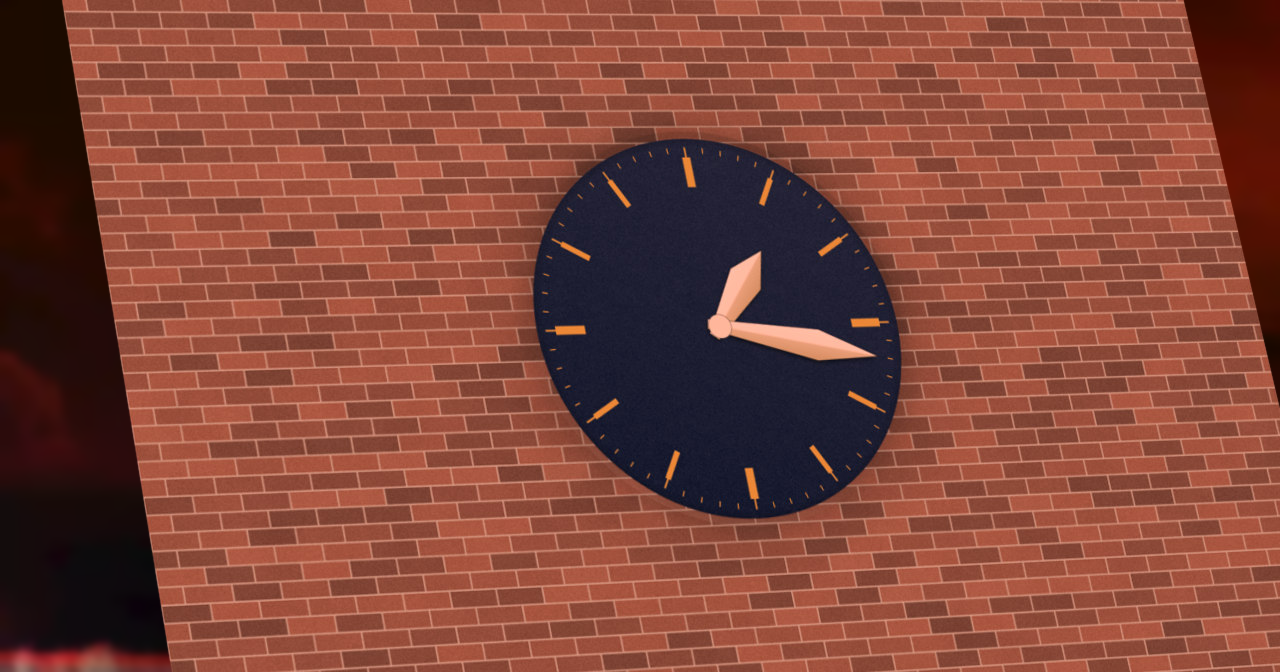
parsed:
1,17
